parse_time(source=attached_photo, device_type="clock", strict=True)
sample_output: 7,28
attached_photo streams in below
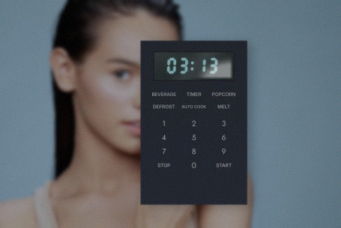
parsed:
3,13
